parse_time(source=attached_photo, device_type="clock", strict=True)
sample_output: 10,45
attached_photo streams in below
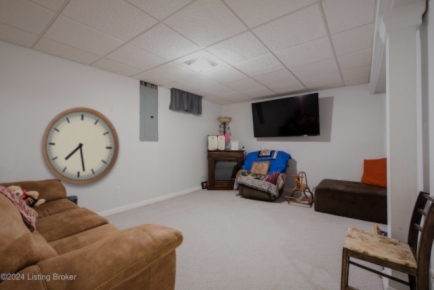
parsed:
7,28
